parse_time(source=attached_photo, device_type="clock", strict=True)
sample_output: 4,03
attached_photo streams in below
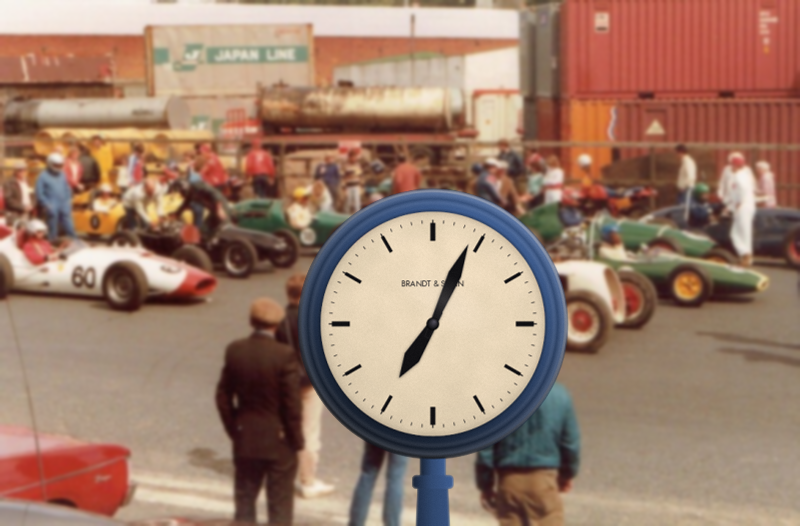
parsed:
7,04
